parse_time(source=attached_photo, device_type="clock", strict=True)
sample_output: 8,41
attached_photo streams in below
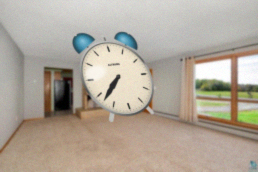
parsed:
7,38
